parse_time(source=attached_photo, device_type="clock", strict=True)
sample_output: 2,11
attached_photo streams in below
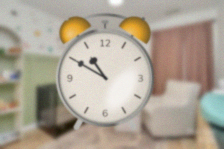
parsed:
10,50
